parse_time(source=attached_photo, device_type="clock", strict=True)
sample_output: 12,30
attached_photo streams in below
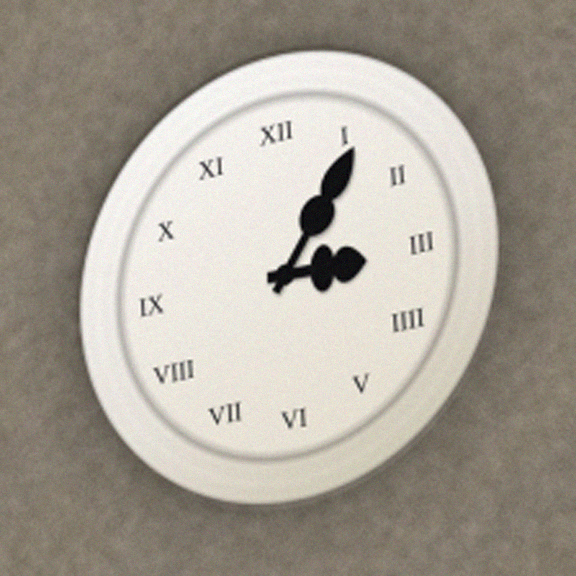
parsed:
3,06
